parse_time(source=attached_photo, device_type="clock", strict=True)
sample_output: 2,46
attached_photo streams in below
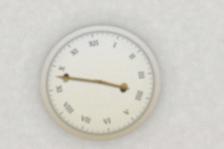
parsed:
3,48
